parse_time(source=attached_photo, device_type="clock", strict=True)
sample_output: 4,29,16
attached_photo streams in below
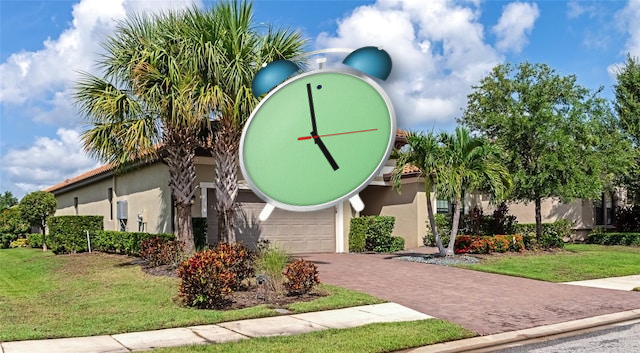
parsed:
4,58,15
